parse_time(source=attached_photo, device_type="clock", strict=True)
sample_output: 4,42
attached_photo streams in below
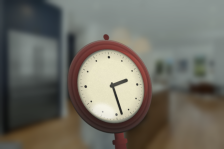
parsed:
2,28
